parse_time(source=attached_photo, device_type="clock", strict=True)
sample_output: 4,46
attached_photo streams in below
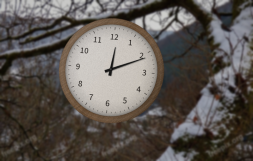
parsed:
12,11
